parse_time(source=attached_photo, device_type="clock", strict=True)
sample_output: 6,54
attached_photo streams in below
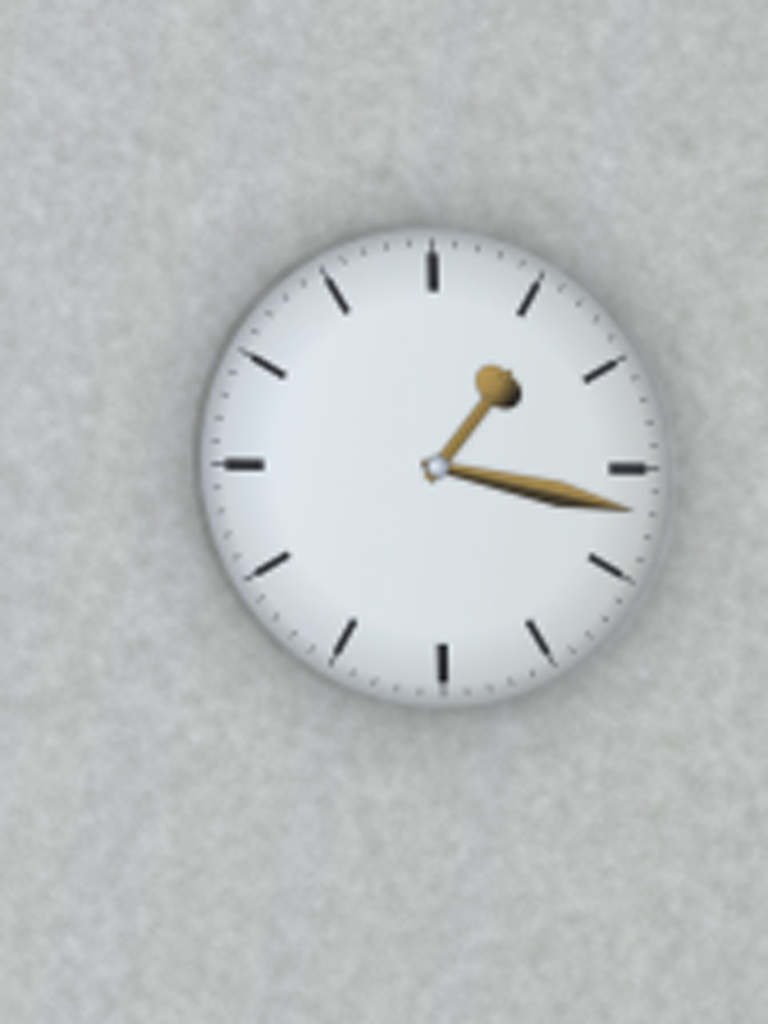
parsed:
1,17
